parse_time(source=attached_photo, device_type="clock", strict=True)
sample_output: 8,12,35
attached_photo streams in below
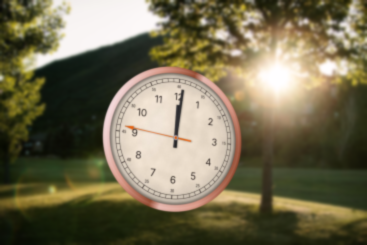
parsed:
12,00,46
